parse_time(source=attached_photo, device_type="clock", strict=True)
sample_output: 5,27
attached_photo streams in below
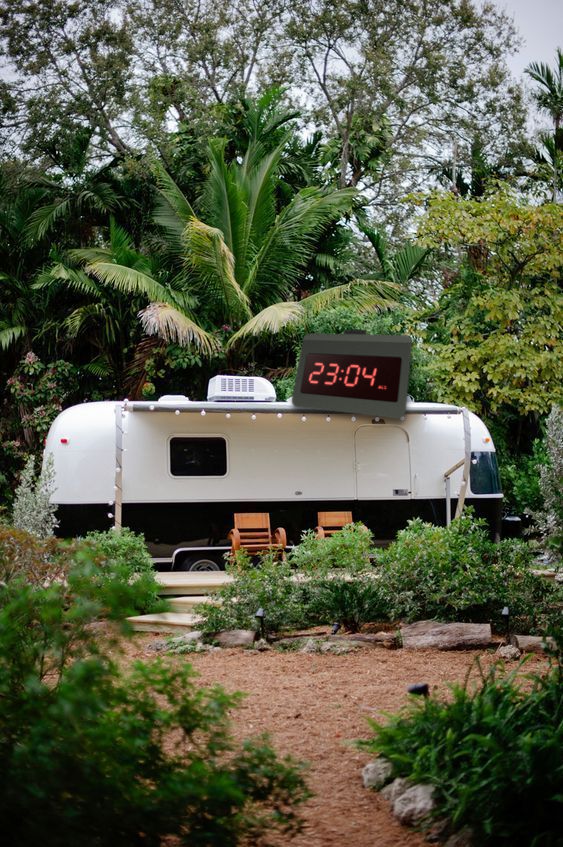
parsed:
23,04
